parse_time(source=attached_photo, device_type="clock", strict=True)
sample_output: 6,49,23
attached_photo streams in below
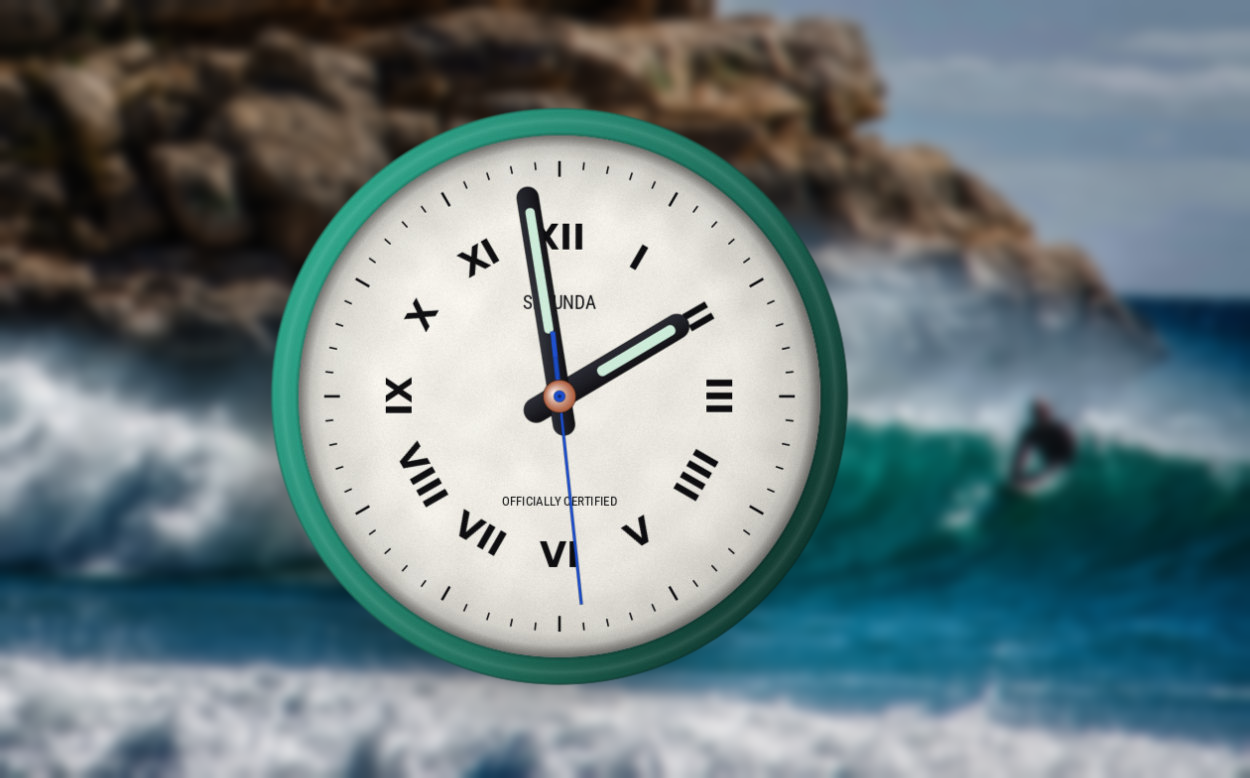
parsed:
1,58,29
